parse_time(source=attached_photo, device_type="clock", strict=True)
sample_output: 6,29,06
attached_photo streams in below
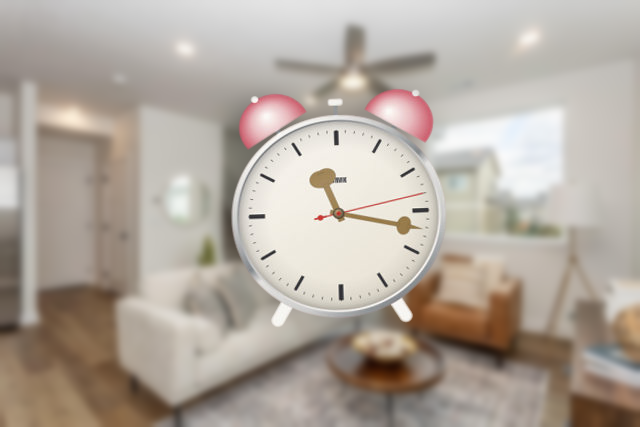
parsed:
11,17,13
